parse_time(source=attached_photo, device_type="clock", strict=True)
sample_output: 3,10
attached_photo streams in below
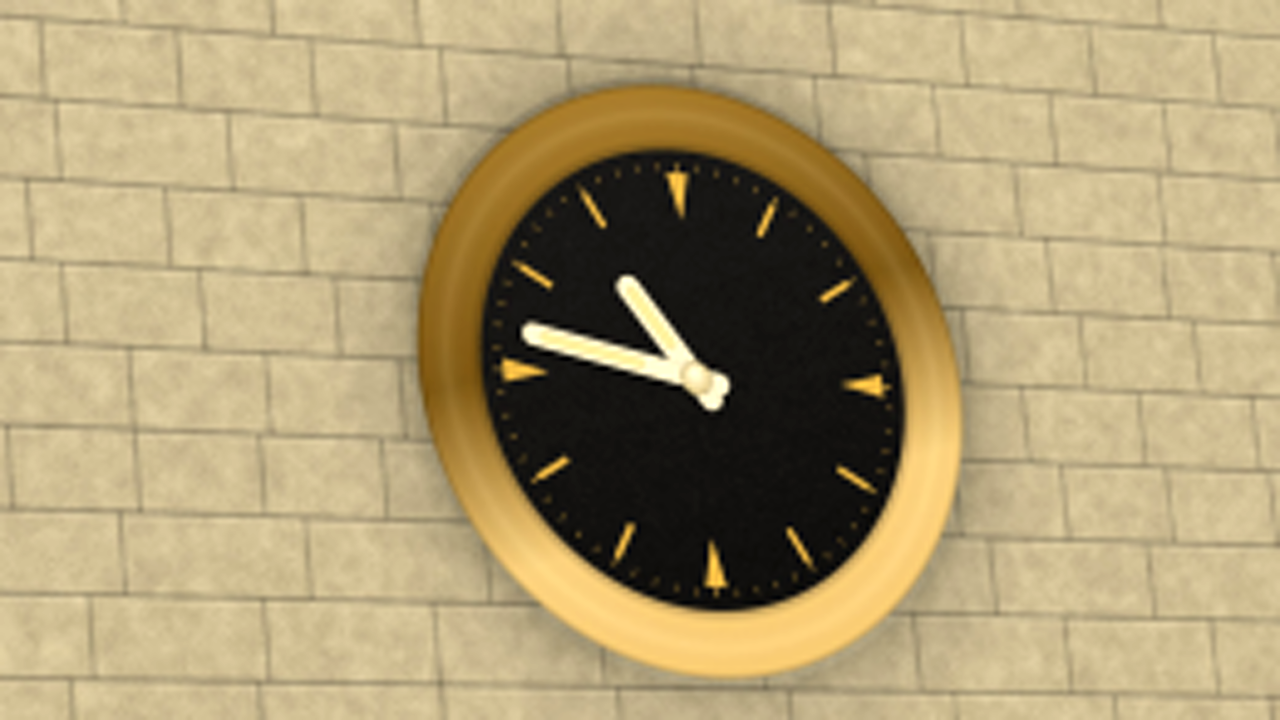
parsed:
10,47
